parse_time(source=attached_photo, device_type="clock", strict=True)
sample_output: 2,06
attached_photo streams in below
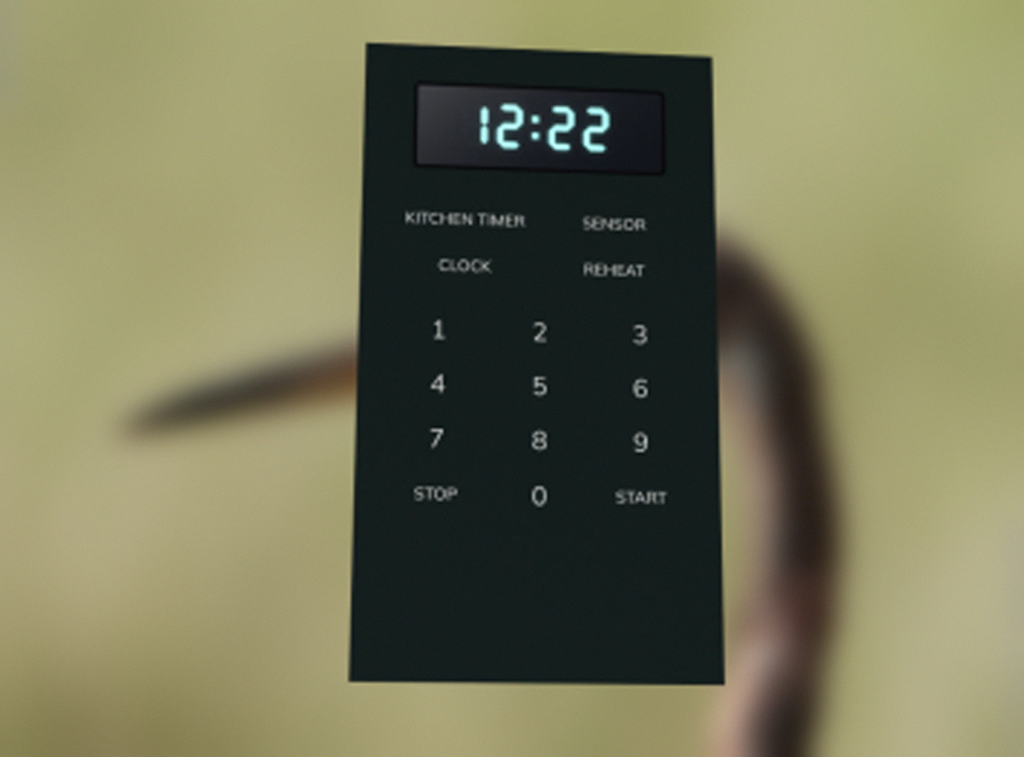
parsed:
12,22
